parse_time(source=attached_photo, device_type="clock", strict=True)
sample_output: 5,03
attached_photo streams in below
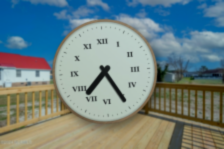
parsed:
7,25
